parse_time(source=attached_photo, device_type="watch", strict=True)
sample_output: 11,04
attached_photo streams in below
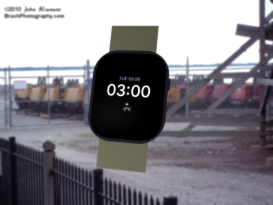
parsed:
3,00
